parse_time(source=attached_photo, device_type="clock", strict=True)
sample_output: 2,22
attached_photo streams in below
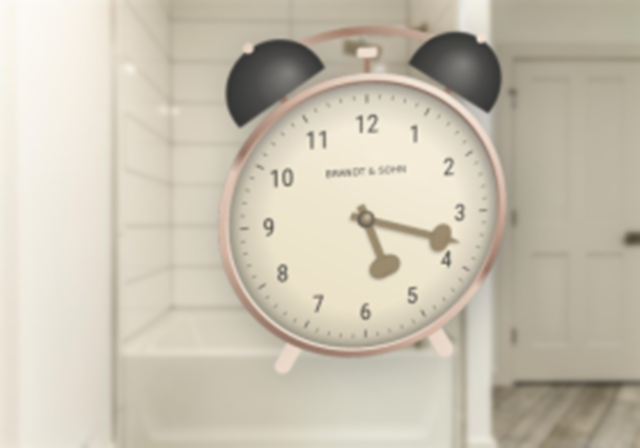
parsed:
5,18
